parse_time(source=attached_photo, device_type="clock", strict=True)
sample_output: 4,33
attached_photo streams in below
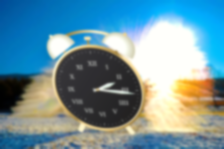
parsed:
2,16
